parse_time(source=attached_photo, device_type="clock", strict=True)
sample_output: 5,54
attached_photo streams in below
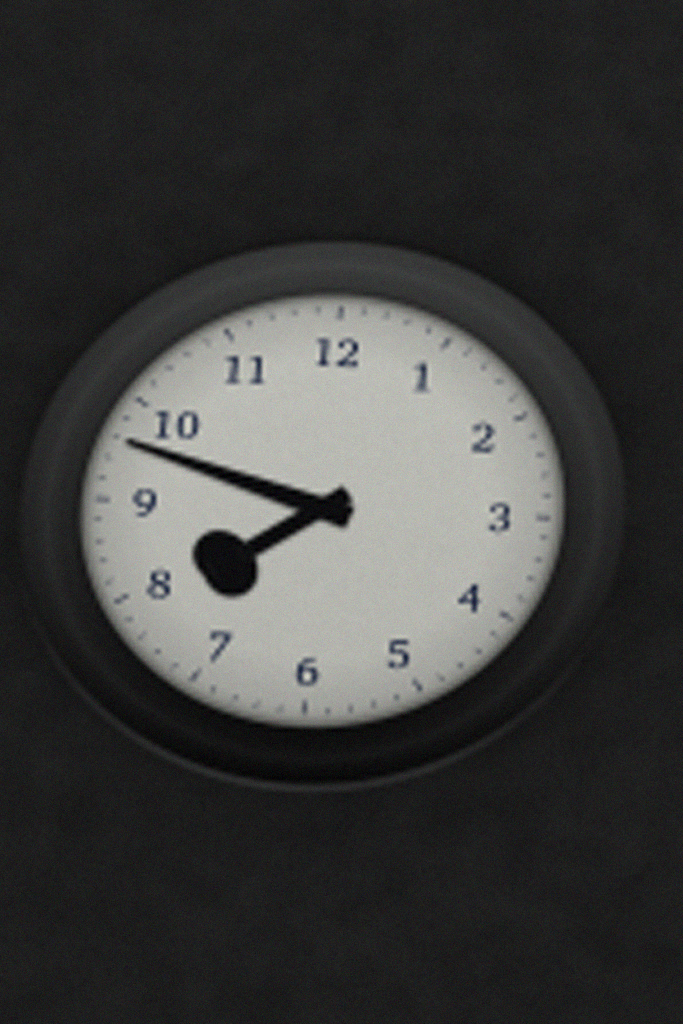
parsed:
7,48
